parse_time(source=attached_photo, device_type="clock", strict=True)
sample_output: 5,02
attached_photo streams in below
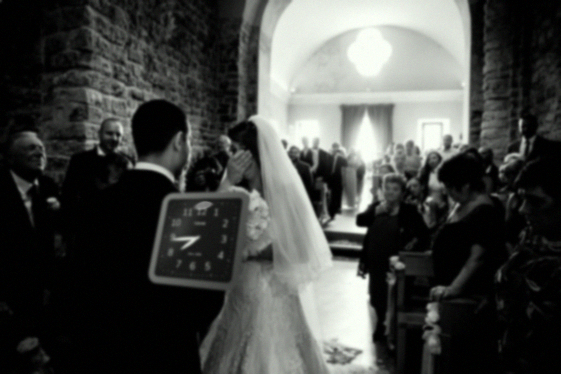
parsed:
7,44
